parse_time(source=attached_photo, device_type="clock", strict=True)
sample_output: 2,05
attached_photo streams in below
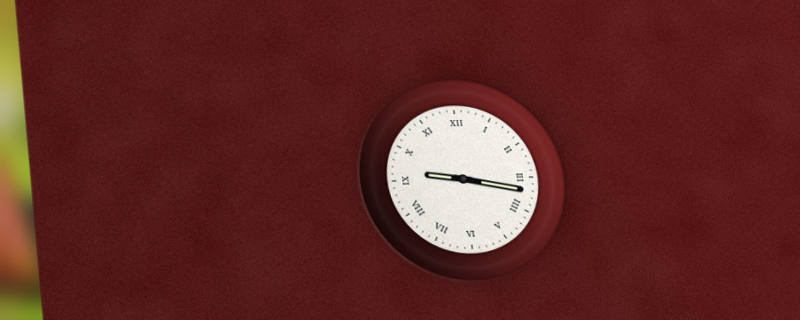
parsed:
9,17
